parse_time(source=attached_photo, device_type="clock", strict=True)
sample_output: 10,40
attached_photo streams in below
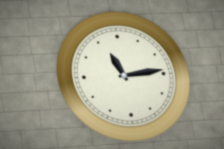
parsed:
11,14
